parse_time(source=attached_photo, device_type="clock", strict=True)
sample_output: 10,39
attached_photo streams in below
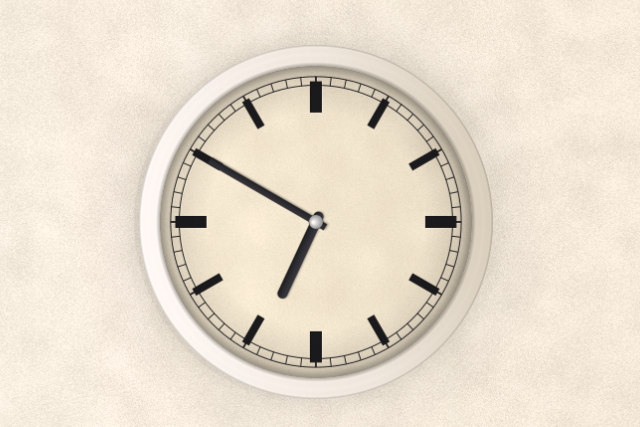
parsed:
6,50
